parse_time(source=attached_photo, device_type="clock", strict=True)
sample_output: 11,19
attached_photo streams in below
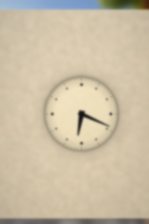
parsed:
6,19
